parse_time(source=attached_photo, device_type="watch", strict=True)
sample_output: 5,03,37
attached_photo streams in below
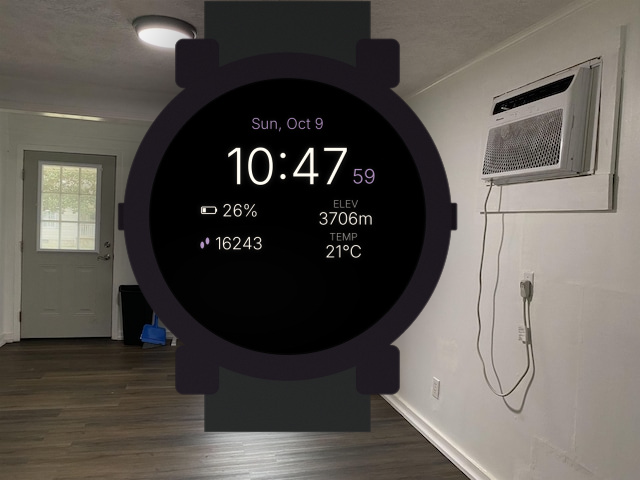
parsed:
10,47,59
